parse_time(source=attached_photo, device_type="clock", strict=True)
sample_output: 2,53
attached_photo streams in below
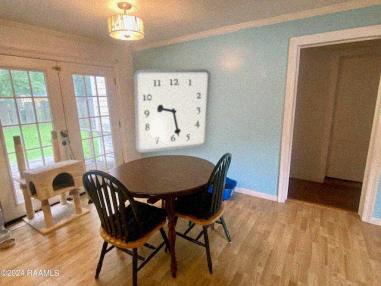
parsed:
9,28
